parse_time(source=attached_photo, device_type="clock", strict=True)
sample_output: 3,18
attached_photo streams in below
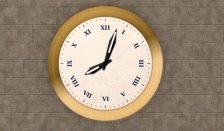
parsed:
8,03
